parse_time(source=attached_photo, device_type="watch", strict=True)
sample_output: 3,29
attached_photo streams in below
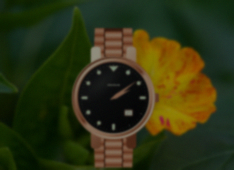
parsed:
2,09
